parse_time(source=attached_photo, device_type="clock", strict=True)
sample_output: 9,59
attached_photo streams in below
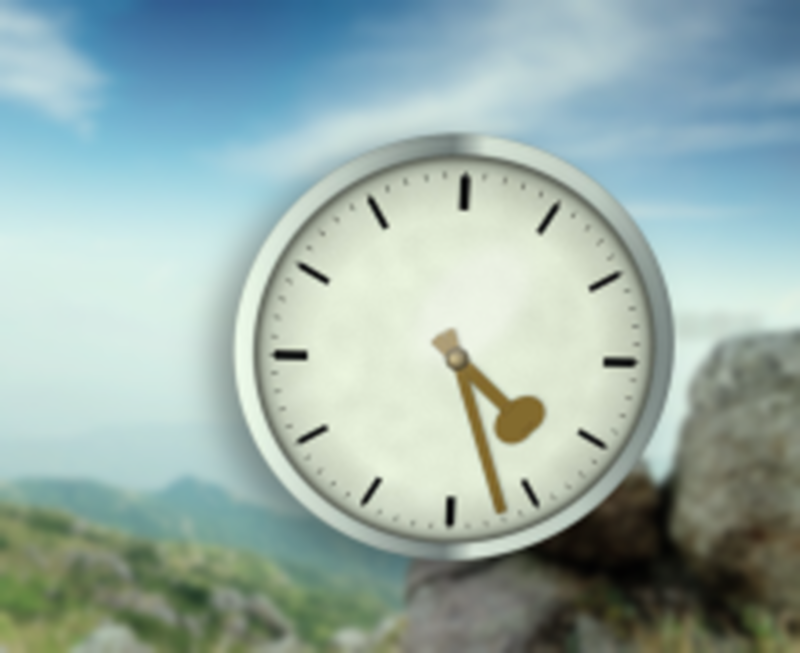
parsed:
4,27
